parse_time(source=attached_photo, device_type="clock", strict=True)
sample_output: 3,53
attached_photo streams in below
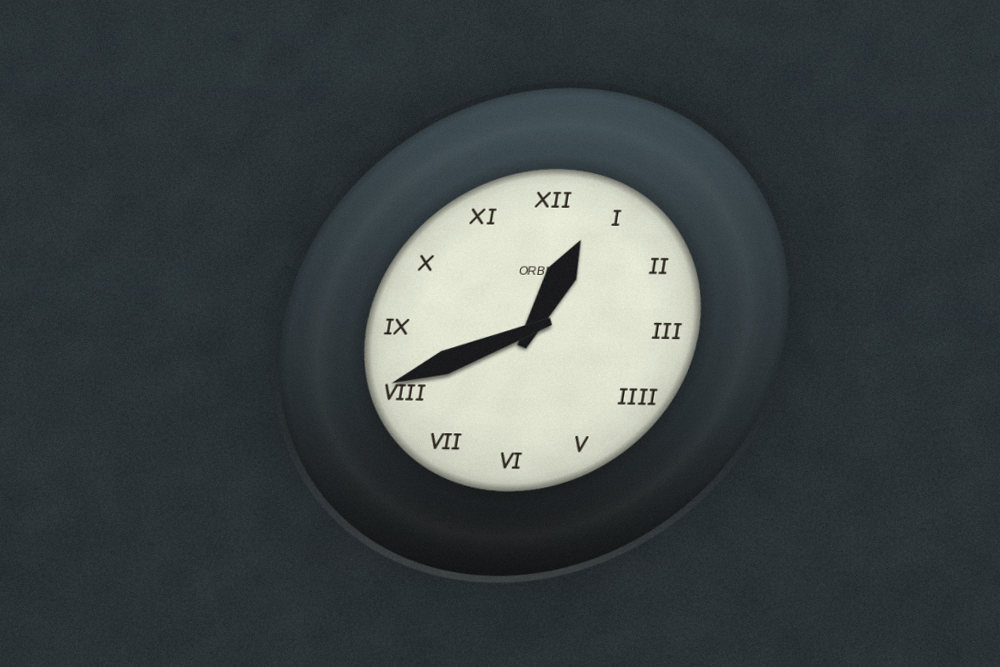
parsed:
12,41
